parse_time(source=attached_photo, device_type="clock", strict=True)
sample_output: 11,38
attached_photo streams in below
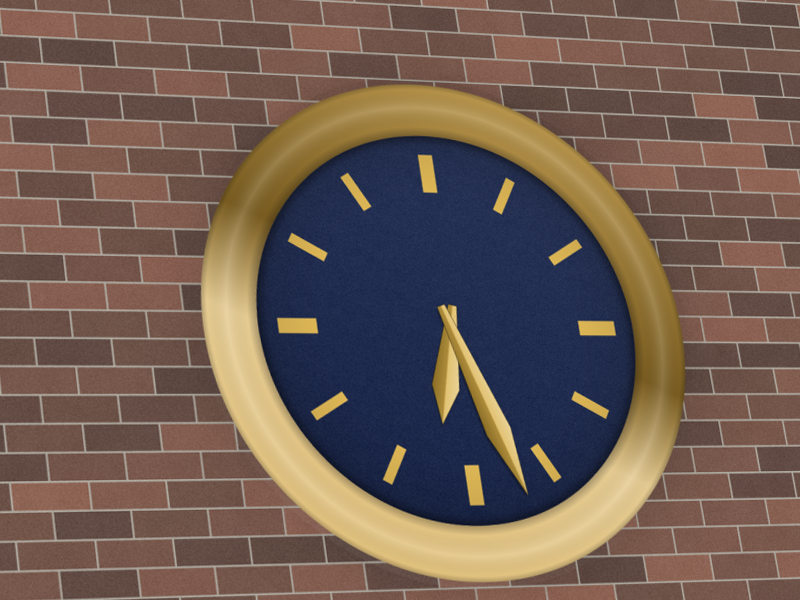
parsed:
6,27
